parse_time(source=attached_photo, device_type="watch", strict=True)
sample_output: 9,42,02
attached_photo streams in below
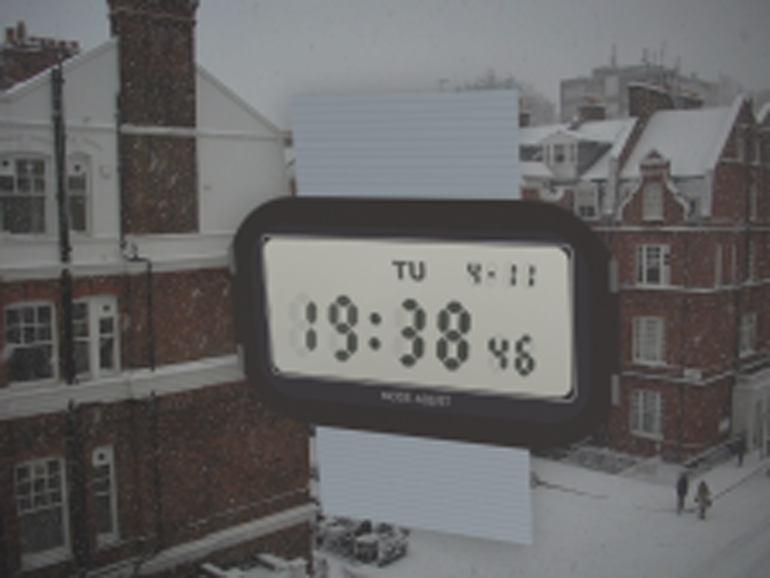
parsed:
19,38,46
